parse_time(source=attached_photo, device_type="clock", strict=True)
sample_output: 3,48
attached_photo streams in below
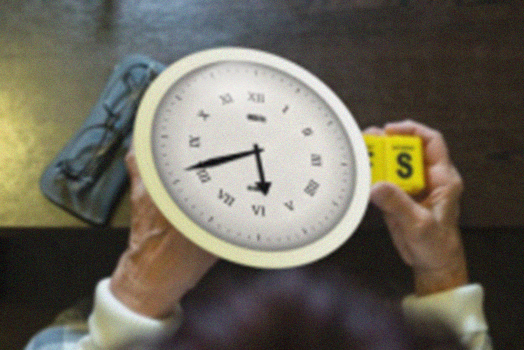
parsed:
5,41
